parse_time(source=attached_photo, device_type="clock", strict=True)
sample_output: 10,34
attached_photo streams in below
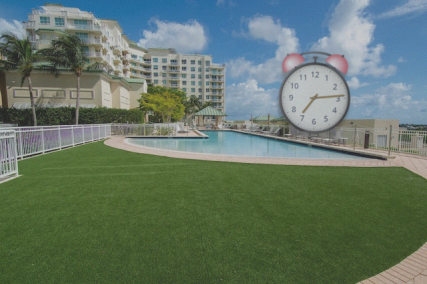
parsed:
7,14
